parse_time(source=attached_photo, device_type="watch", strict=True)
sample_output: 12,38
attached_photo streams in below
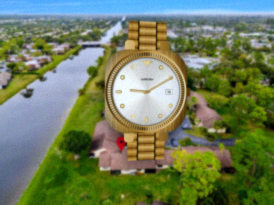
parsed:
9,10
